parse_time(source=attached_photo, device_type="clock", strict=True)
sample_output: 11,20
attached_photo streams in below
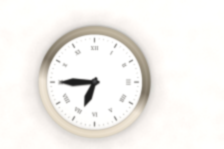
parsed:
6,45
